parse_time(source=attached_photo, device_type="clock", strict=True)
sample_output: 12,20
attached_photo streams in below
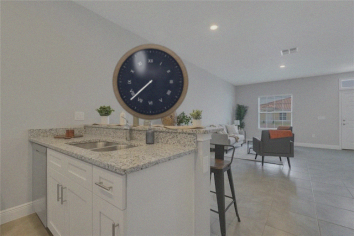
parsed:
7,38
